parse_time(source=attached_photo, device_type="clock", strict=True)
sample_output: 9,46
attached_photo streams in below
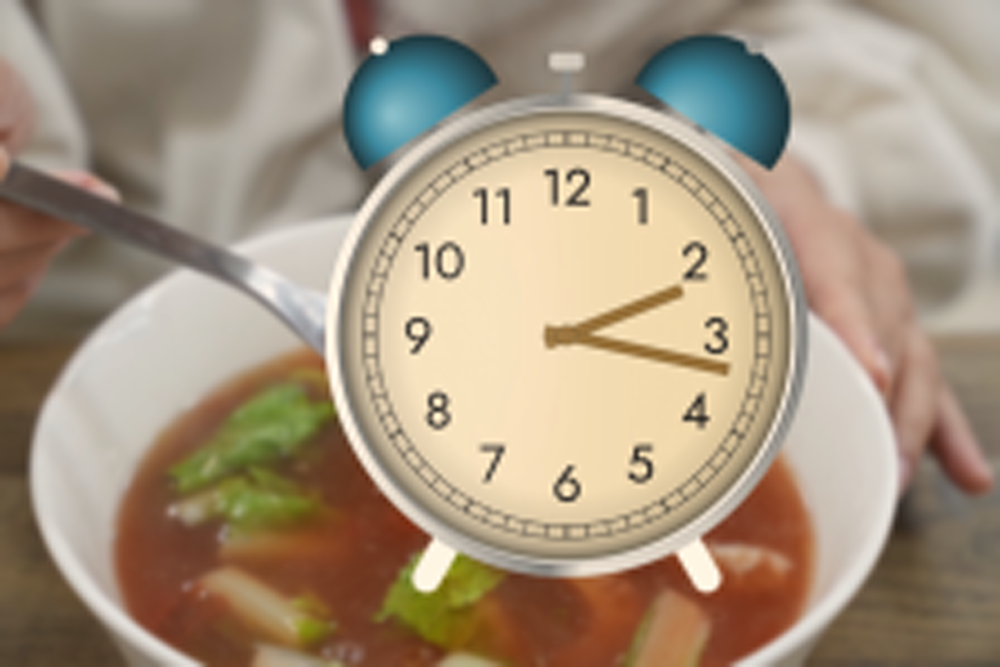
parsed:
2,17
